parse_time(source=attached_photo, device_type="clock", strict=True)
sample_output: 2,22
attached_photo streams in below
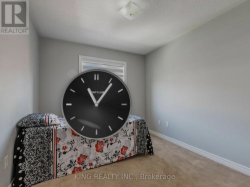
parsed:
11,06
